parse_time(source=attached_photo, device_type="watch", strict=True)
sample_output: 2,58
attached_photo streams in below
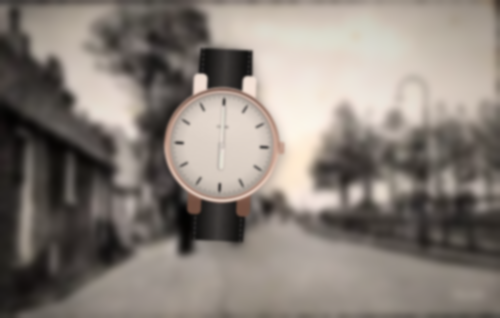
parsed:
6,00
